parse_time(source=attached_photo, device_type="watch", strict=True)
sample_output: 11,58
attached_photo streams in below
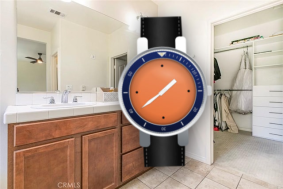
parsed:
1,39
